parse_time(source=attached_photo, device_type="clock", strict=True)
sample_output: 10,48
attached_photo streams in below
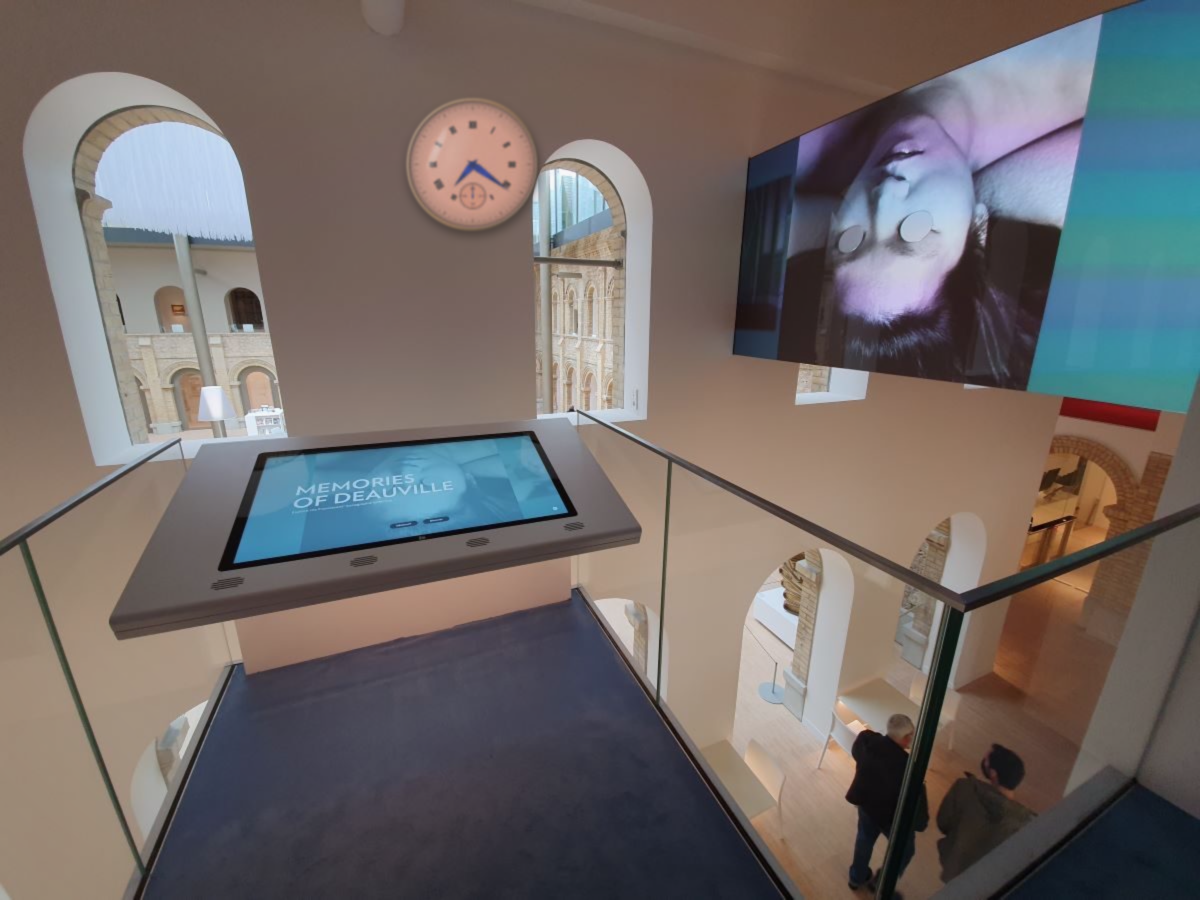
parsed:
7,21
